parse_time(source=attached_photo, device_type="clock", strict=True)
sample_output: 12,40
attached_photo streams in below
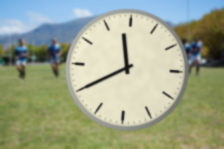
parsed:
11,40
